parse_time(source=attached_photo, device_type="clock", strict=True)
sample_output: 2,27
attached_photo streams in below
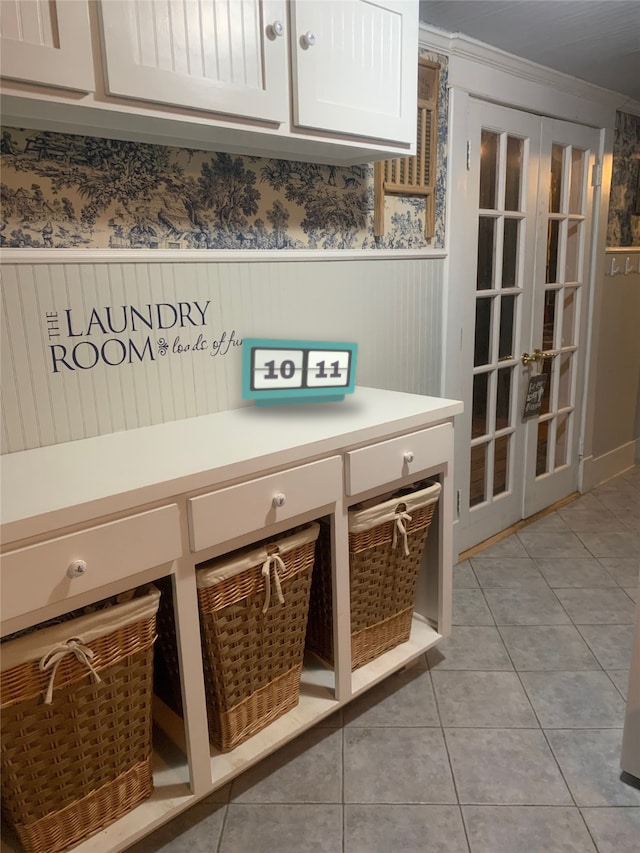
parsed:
10,11
